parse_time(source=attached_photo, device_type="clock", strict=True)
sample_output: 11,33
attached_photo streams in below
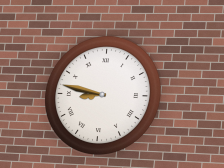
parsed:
8,47
